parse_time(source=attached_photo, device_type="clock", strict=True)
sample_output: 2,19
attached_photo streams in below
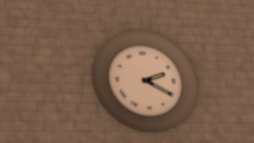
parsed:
2,20
